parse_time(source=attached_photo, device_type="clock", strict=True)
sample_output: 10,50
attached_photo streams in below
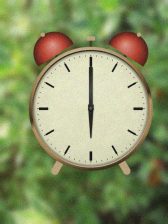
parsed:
6,00
